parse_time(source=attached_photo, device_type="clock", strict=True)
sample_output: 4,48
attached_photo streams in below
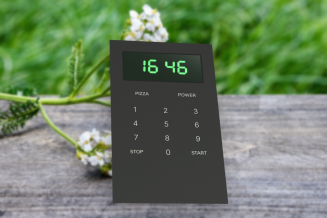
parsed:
16,46
